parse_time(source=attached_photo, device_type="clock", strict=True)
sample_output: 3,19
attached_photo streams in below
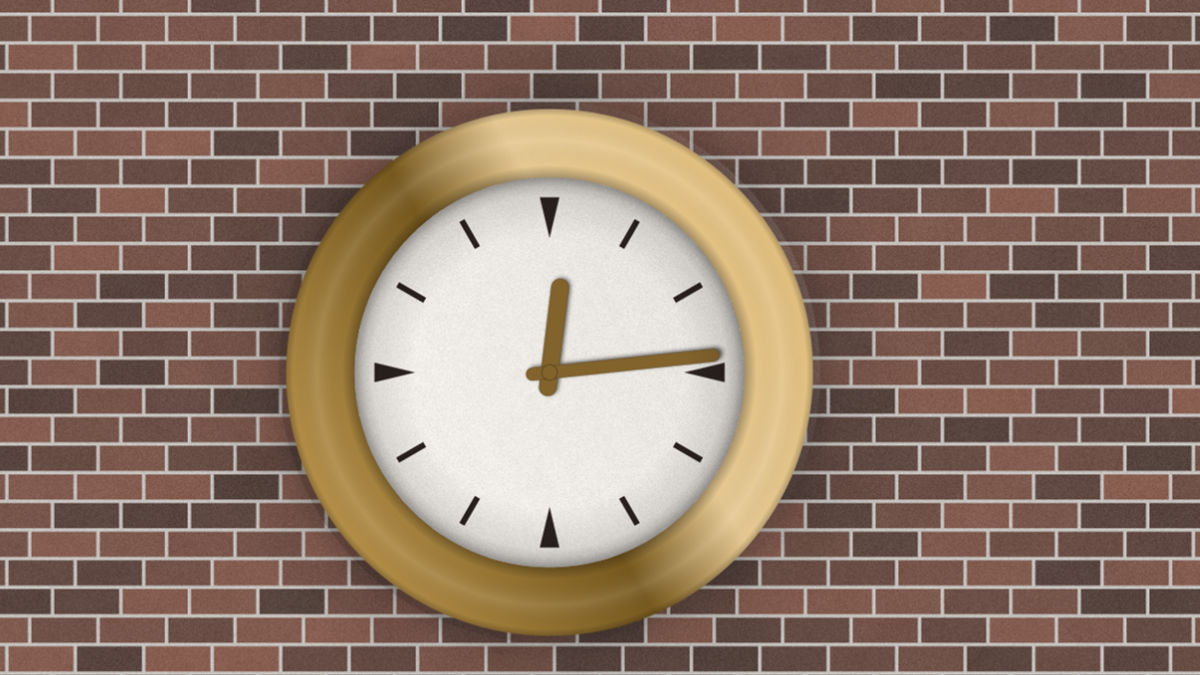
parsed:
12,14
